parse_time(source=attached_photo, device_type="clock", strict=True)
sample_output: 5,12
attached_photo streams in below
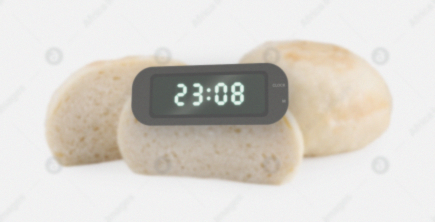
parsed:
23,08
